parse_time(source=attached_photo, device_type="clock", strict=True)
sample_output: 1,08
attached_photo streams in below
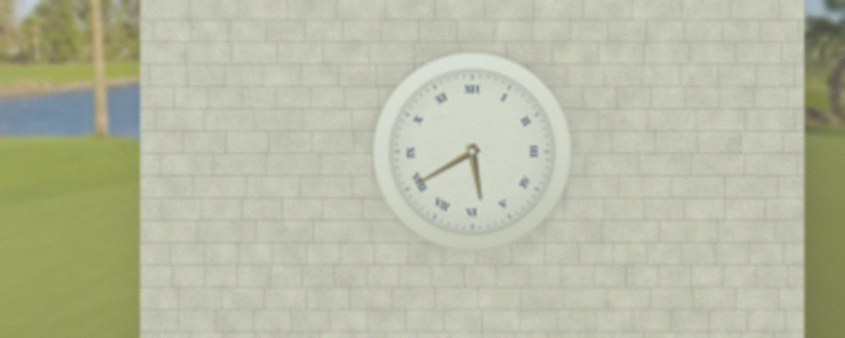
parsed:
5,40
